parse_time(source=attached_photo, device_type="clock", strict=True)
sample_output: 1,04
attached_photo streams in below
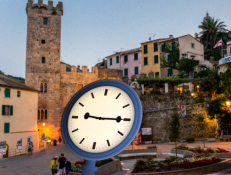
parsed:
9,15
